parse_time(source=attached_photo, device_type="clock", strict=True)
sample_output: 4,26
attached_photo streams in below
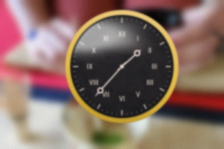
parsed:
1,37
